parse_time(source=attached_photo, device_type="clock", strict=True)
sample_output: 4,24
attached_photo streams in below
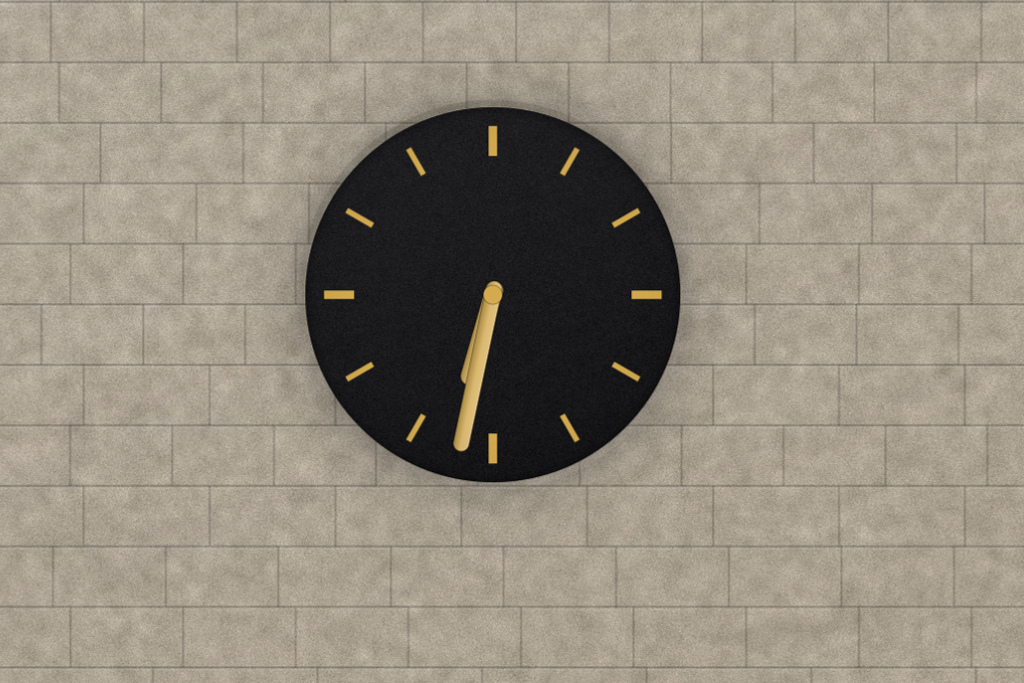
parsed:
6,32
